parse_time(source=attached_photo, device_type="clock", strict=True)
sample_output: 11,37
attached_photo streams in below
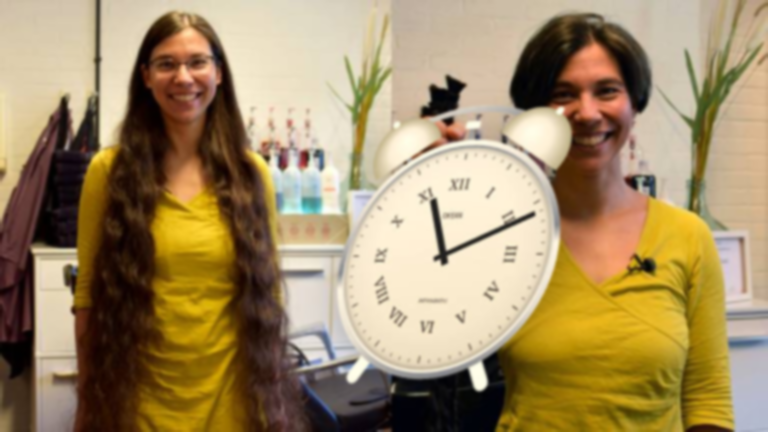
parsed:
11,11
